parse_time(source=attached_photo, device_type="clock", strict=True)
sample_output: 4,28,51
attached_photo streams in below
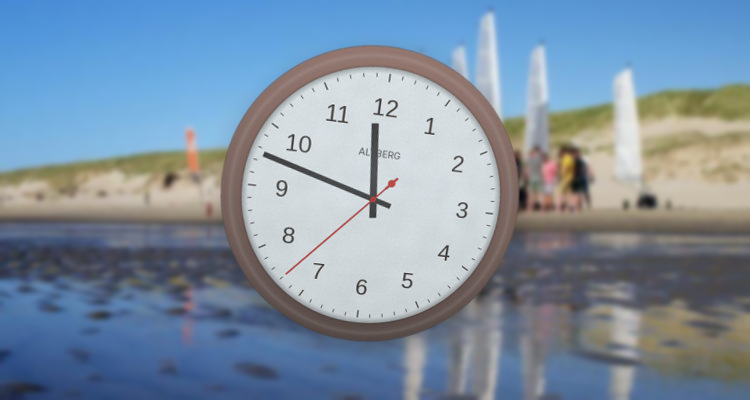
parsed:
11,47,37
